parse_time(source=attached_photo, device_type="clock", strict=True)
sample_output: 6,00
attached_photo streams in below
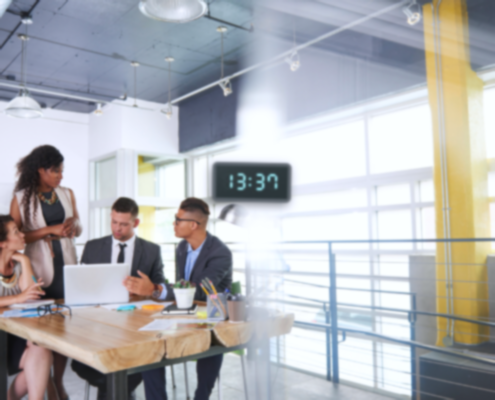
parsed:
13,37
